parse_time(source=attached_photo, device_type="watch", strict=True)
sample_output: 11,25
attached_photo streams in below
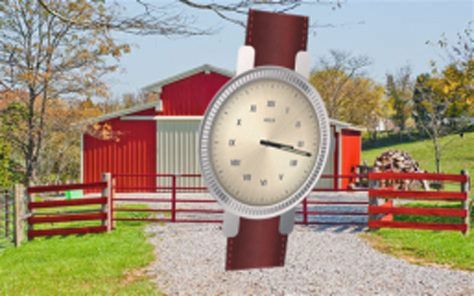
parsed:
3,17
